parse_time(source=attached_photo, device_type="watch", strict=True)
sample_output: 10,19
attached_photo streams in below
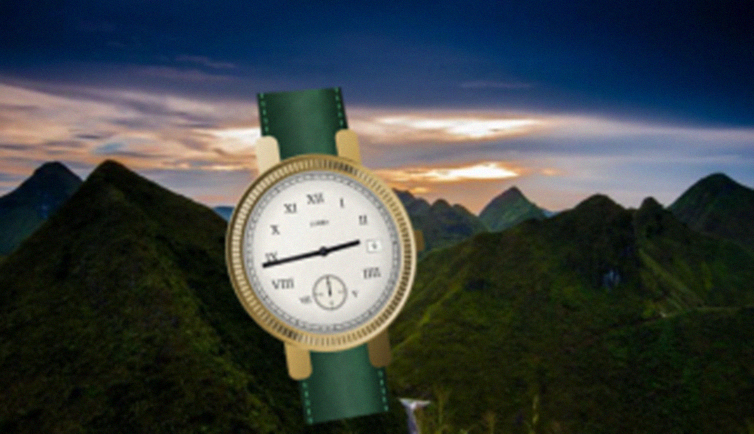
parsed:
2,44
